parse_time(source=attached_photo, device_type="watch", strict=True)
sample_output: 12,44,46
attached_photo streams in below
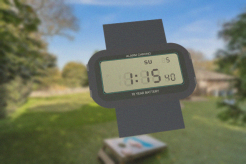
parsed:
1,15,40
